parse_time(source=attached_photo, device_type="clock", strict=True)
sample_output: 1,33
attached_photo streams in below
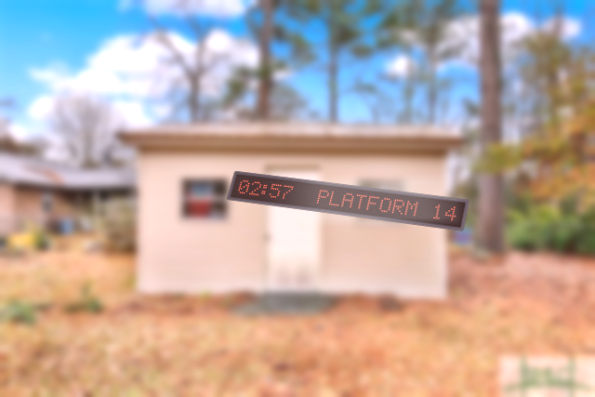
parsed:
2,57
